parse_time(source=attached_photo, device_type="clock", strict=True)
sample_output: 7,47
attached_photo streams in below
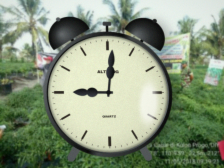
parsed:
9,01
